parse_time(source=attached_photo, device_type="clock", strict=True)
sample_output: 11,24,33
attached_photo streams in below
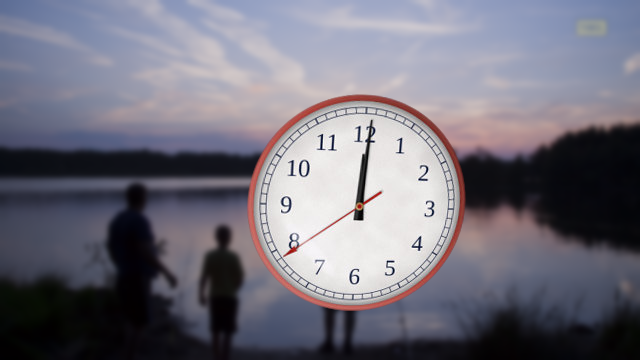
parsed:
12,00,39
